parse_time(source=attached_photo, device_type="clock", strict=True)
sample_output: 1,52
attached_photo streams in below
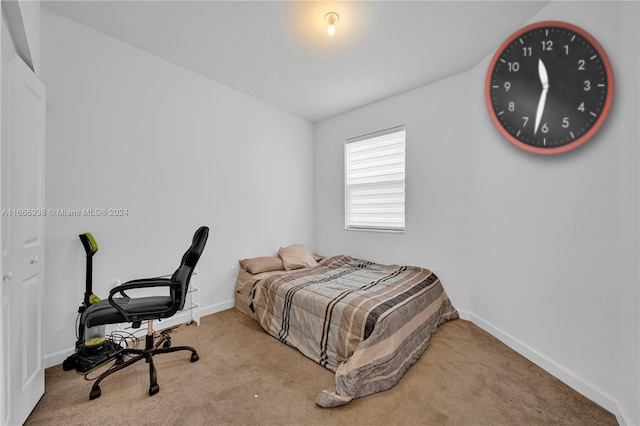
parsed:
11,32
